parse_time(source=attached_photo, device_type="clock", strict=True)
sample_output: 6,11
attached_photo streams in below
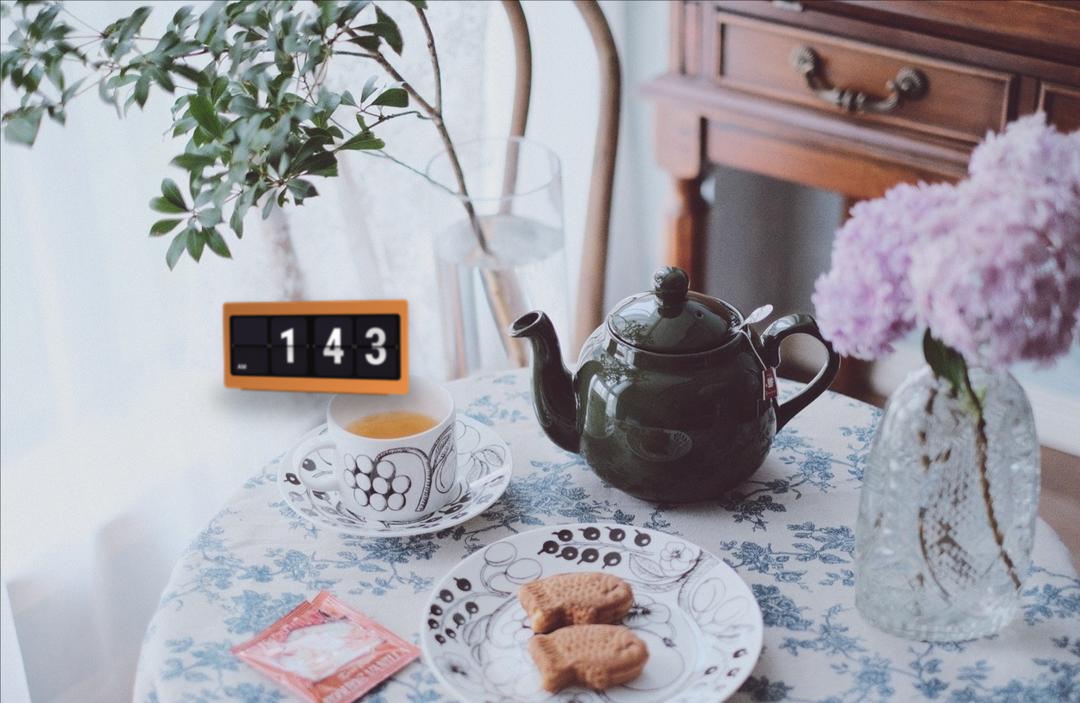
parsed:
1,43
